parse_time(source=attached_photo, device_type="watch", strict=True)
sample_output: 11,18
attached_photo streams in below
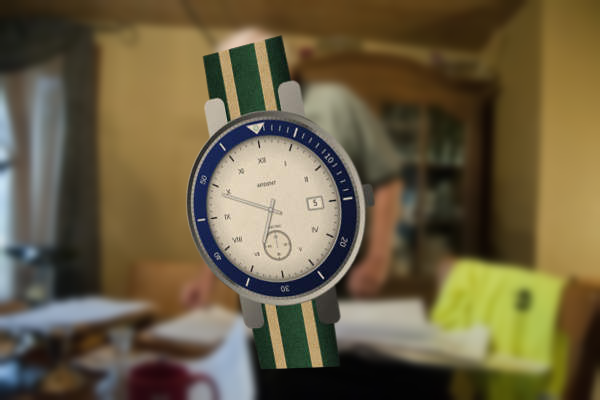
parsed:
6,49
